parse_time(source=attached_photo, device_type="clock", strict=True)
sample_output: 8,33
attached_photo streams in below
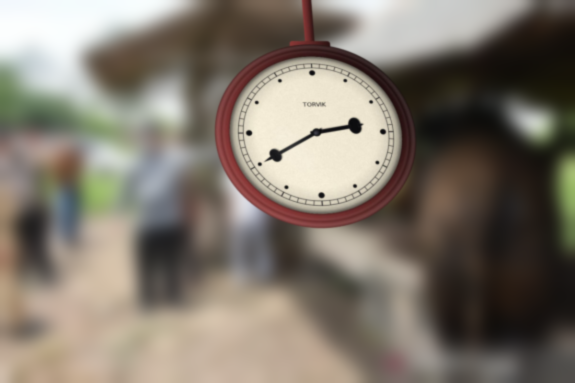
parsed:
2,40
